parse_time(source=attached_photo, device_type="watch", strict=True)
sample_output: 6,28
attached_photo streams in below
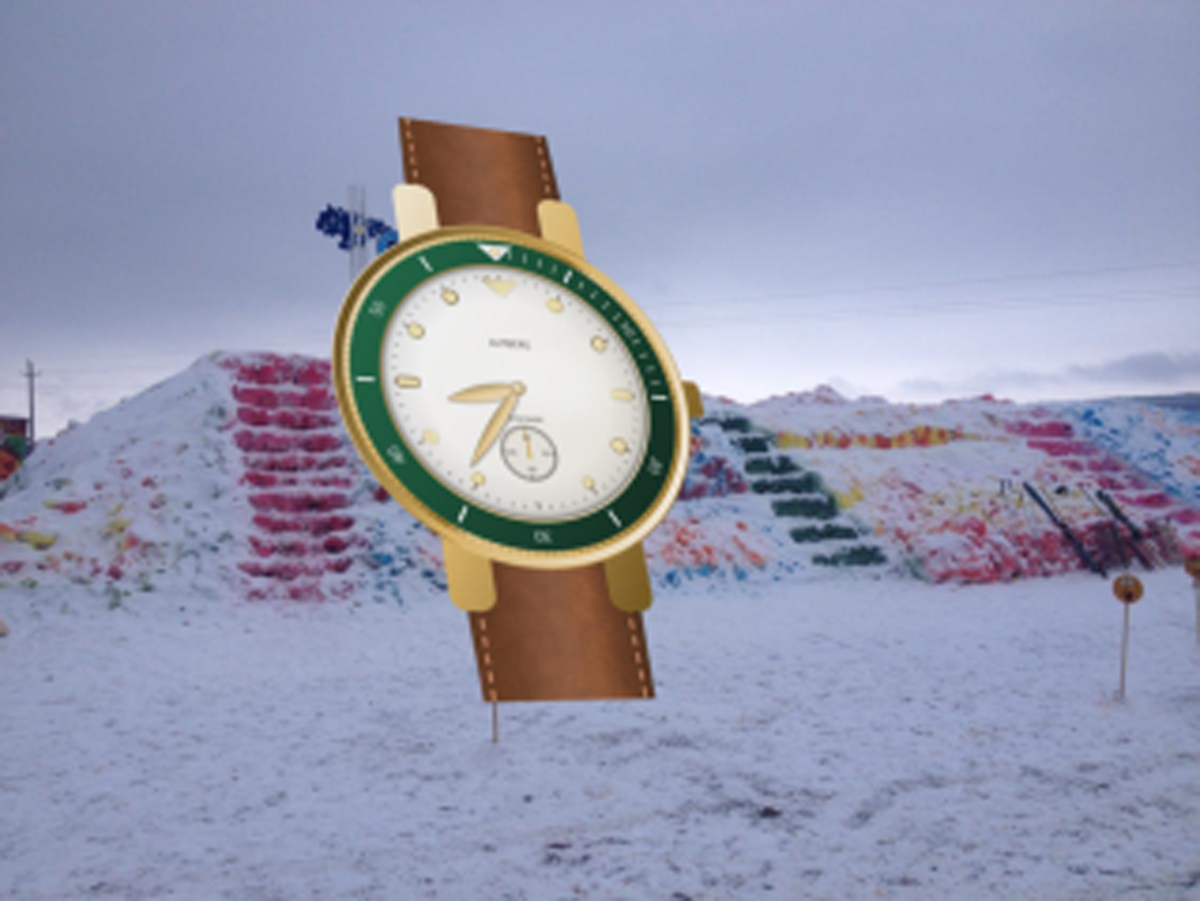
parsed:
8,36
